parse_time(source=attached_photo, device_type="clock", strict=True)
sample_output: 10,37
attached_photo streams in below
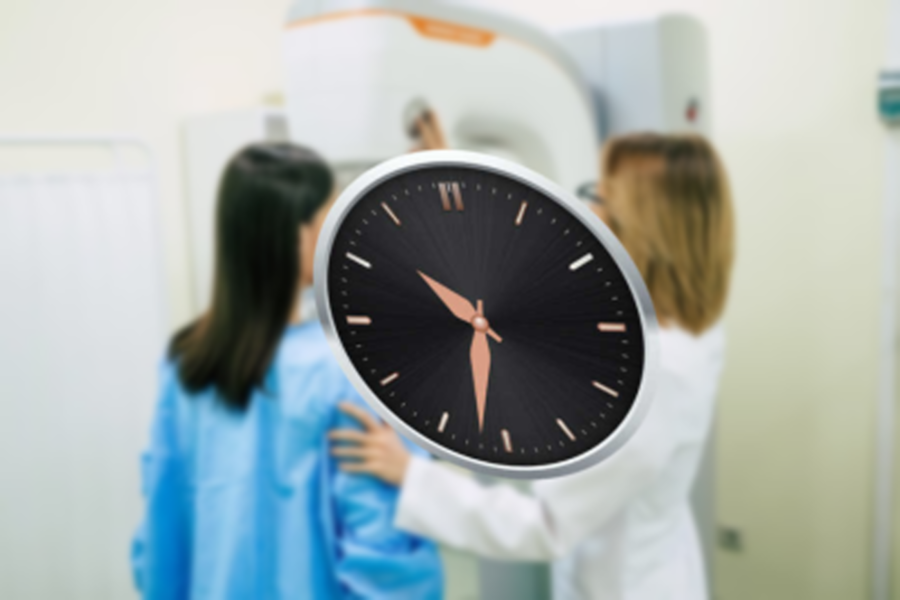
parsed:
10,32
